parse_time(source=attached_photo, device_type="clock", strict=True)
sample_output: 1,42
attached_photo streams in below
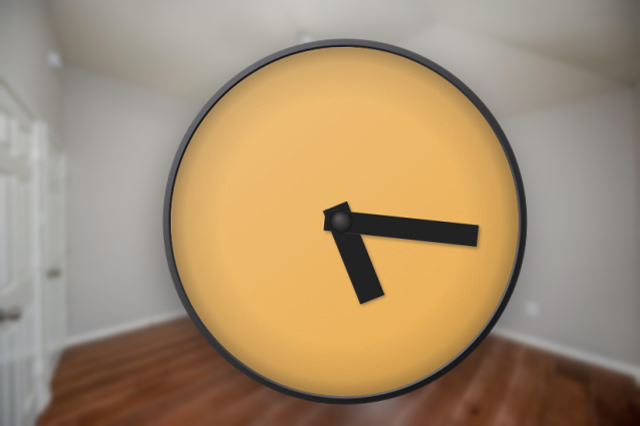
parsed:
5,16
